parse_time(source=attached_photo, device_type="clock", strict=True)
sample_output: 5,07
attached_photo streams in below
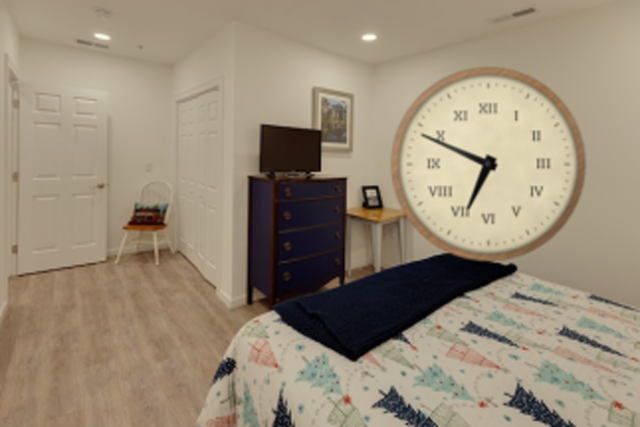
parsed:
6,49
